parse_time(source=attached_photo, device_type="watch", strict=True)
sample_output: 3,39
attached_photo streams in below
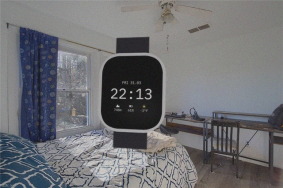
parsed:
22,13
